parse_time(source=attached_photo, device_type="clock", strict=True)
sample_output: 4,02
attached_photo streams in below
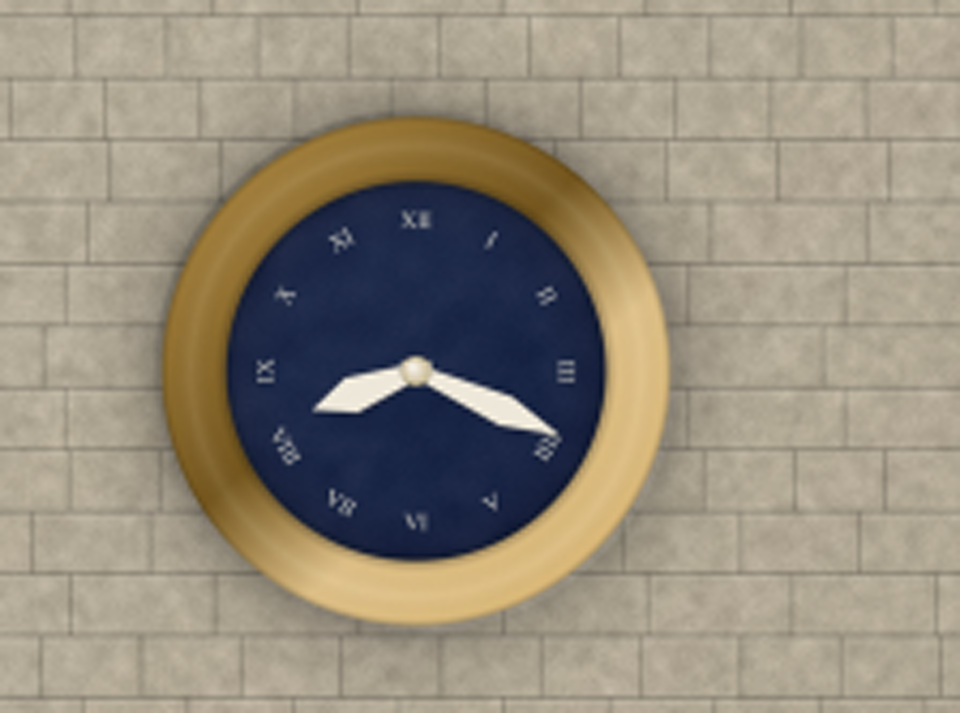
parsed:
8,19
